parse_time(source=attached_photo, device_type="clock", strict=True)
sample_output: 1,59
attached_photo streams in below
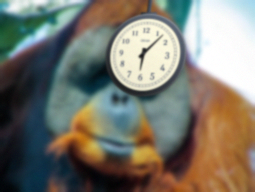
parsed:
6,07
